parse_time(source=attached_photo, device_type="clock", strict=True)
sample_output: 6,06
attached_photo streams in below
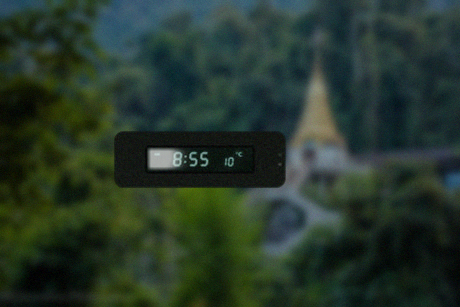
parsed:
8,55
